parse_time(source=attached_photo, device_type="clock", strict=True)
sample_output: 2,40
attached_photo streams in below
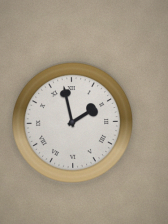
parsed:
1,58
